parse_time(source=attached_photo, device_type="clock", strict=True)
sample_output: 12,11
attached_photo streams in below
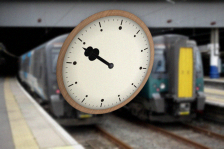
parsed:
9,49
